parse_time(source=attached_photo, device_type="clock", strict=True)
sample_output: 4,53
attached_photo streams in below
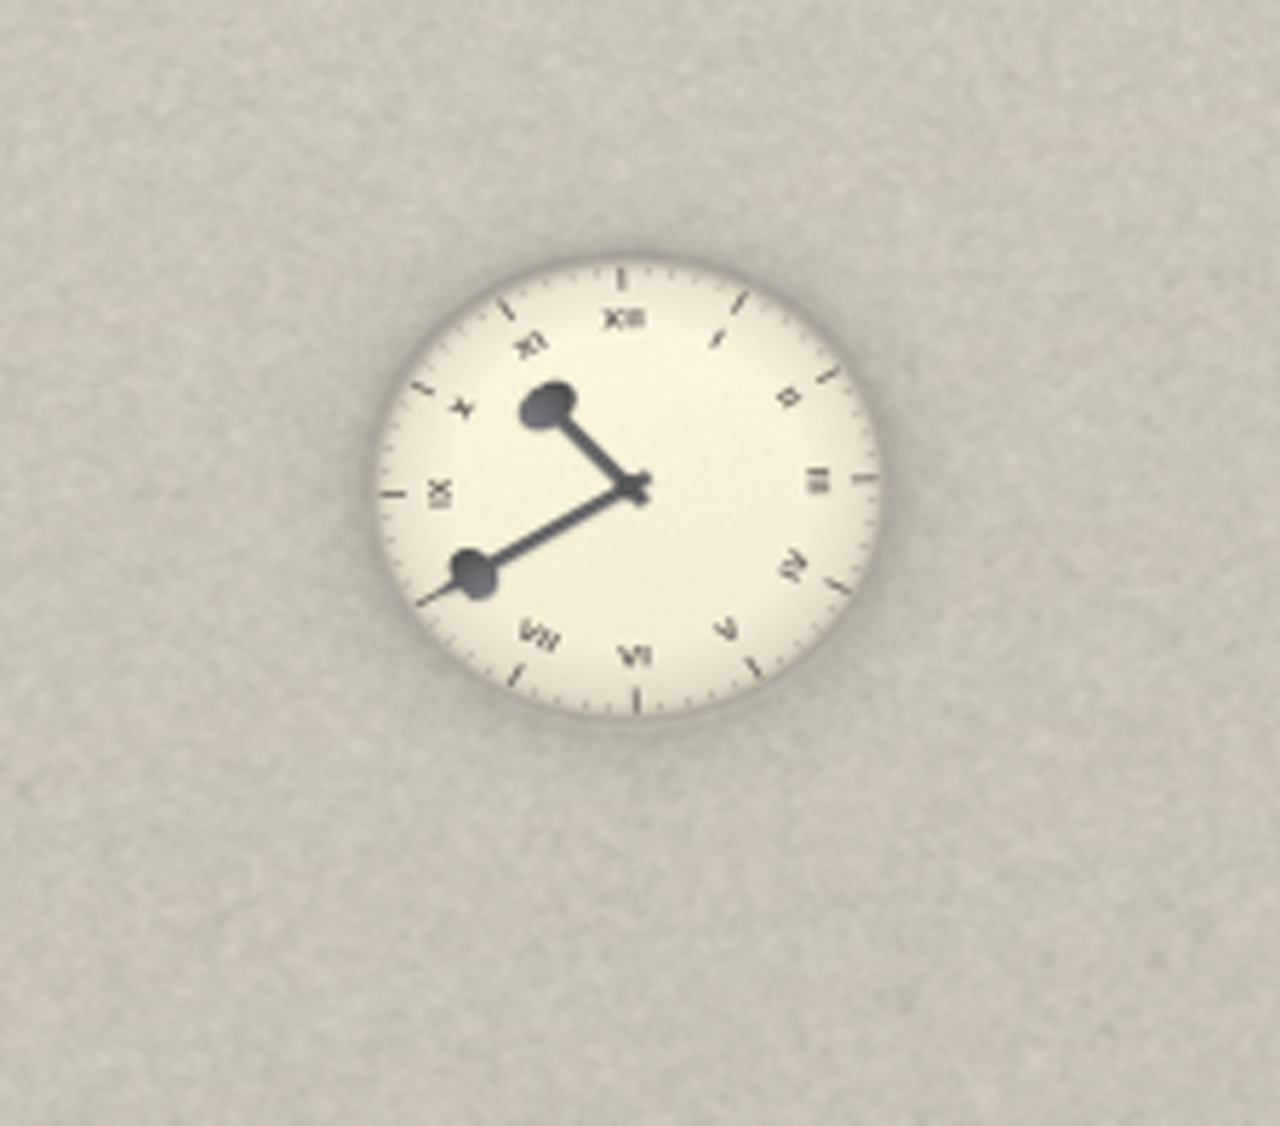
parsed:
10,40
